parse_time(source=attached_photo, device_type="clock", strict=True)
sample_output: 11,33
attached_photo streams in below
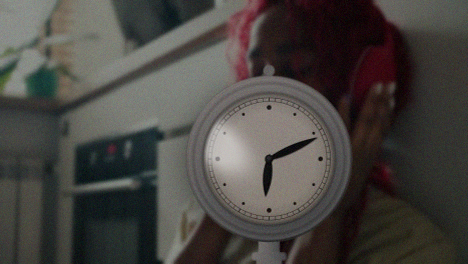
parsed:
6,11
